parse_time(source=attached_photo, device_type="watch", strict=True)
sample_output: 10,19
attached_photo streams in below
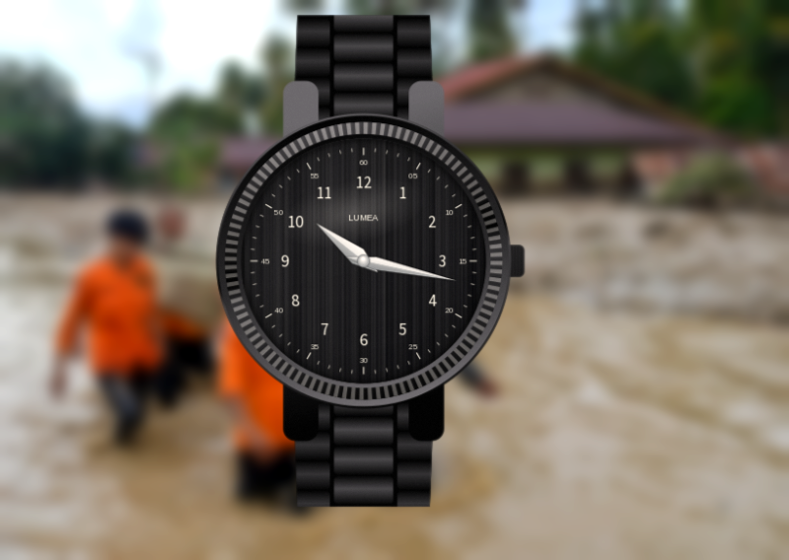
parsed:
10,17
